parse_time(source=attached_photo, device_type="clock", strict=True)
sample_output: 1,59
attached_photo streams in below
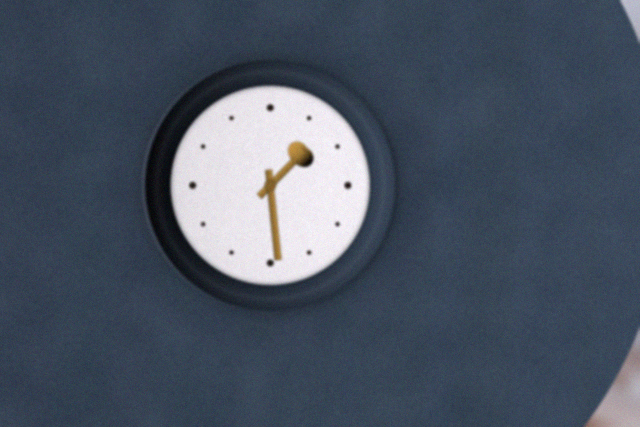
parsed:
1,29
